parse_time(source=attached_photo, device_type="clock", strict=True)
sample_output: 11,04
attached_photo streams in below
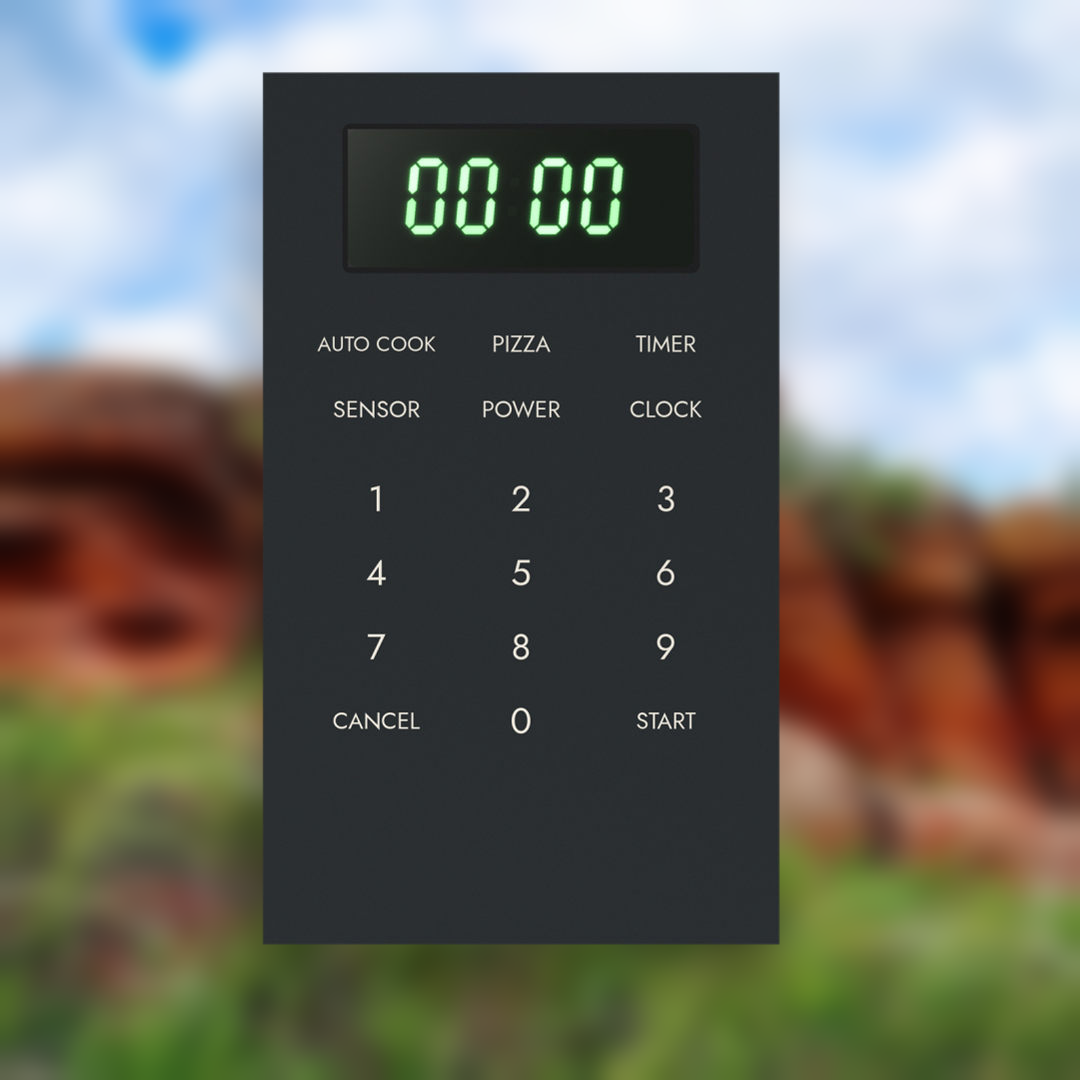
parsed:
0,00
